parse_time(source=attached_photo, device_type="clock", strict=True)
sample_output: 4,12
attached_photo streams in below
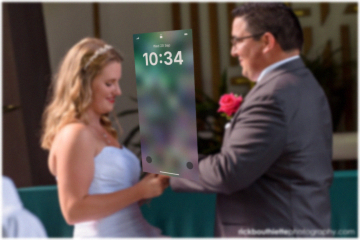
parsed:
10,34
